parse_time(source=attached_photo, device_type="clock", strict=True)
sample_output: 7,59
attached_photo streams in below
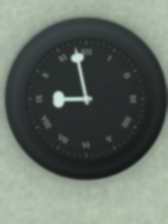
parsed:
8,58
